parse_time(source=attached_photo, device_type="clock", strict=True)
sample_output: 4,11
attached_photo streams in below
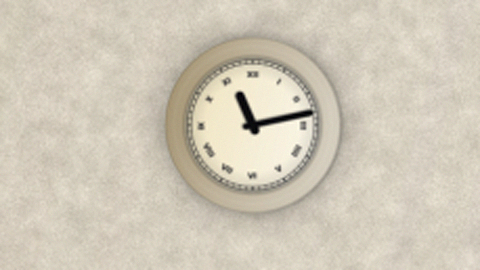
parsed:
11,13
